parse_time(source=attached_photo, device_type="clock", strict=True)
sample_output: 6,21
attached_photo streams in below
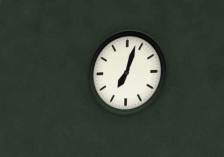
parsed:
7,03
